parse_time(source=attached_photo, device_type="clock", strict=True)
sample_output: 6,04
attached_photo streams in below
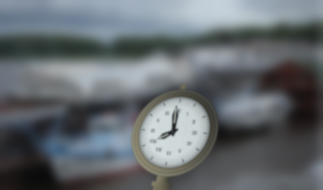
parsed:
7,59
